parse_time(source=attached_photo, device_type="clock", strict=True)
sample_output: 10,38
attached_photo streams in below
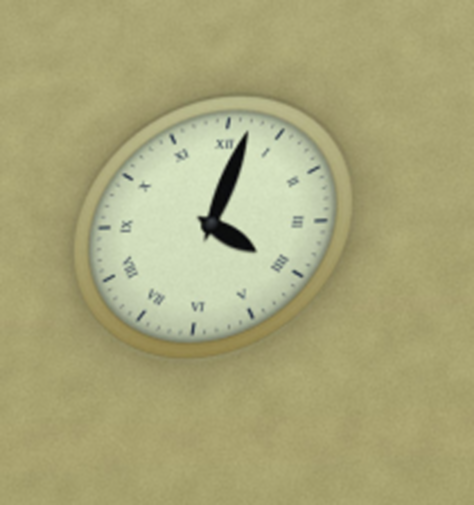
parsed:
4,02
